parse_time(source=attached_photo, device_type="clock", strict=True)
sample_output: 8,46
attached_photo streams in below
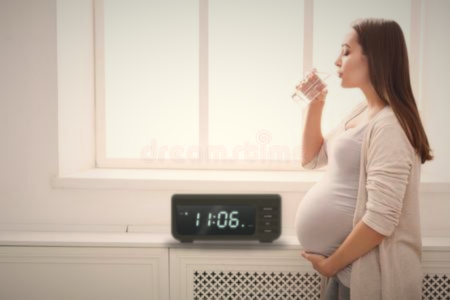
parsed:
11,06
